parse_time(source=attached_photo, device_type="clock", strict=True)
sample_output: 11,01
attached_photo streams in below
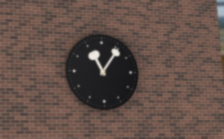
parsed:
11,06
